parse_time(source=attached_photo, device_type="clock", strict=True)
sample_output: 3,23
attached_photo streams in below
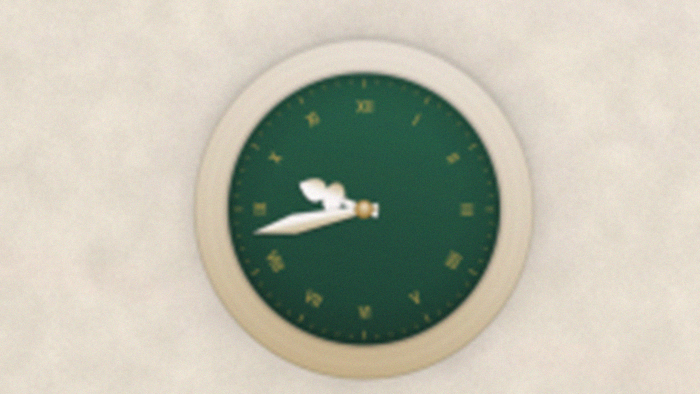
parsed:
9,43
